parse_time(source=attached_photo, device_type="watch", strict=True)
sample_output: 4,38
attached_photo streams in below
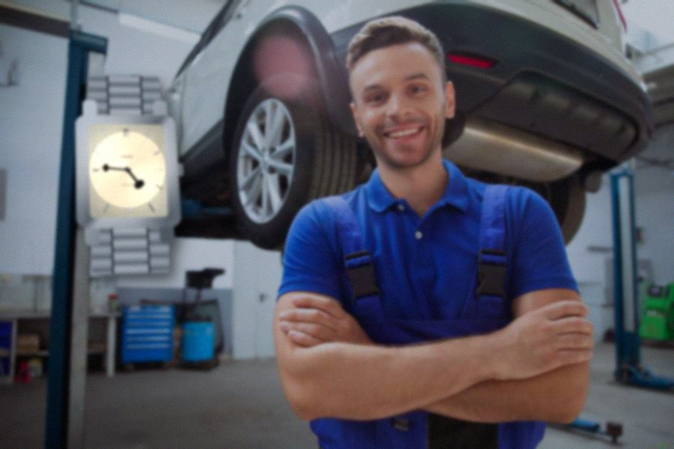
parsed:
4,46
